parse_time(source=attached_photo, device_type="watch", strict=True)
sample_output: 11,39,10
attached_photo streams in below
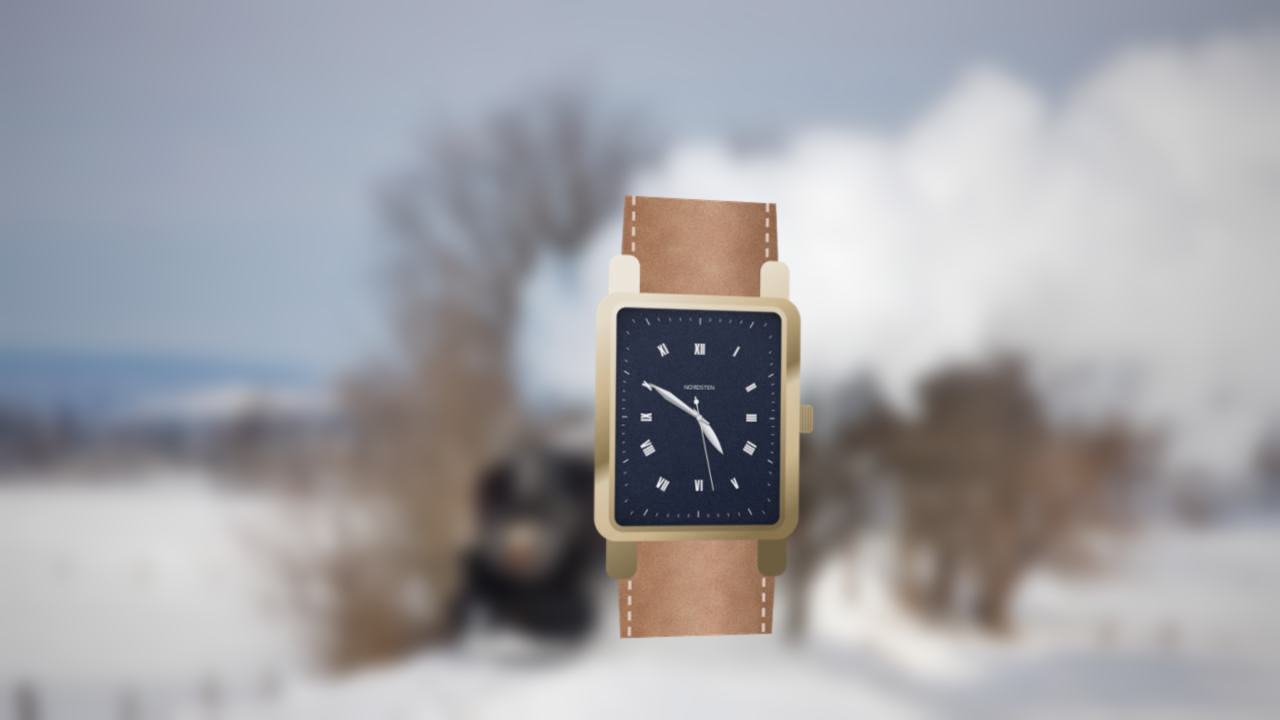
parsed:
4,50,28
